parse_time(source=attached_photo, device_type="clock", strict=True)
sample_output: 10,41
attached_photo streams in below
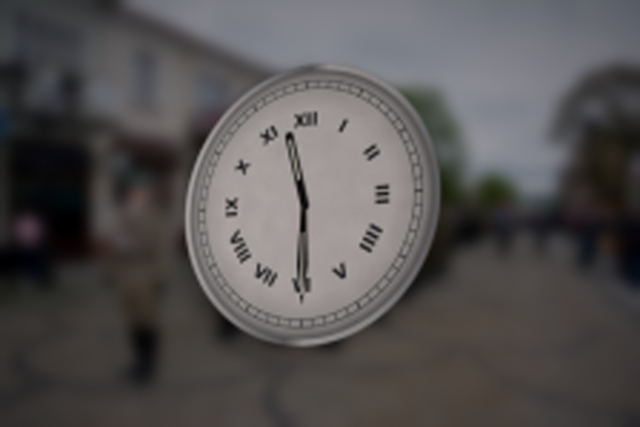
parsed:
11,30
